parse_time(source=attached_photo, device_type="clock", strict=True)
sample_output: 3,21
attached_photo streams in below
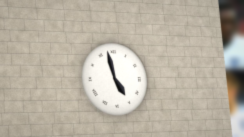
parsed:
4,58
